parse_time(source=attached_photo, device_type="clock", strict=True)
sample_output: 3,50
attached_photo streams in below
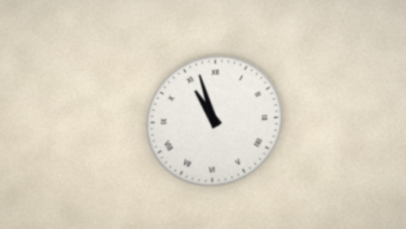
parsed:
10,57
